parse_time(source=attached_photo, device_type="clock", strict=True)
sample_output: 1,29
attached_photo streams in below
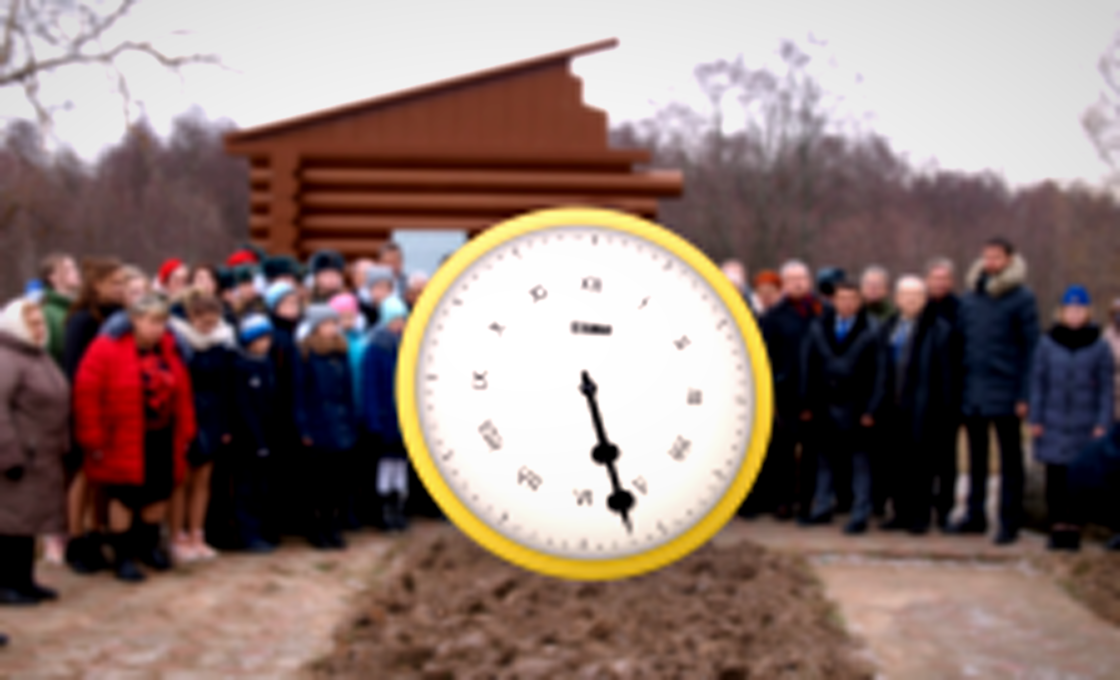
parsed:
5,27
